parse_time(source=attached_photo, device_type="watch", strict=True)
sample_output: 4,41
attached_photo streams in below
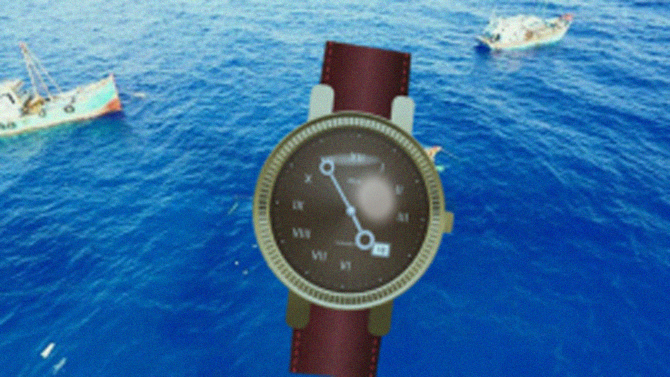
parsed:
4,54
